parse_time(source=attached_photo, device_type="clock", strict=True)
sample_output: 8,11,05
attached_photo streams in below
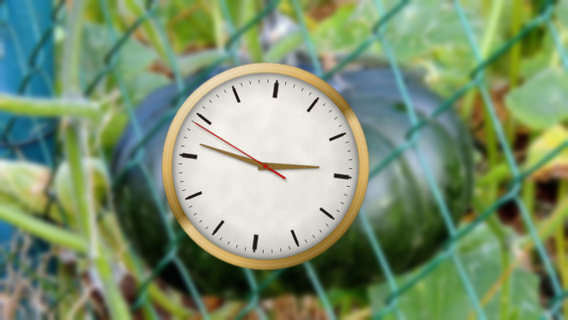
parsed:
2,46,49
